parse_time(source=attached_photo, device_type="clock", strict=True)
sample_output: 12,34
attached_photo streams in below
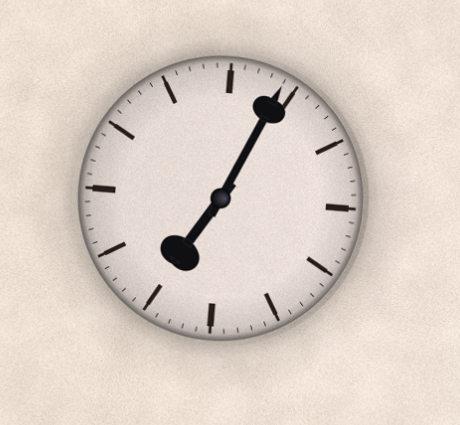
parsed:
7,04
